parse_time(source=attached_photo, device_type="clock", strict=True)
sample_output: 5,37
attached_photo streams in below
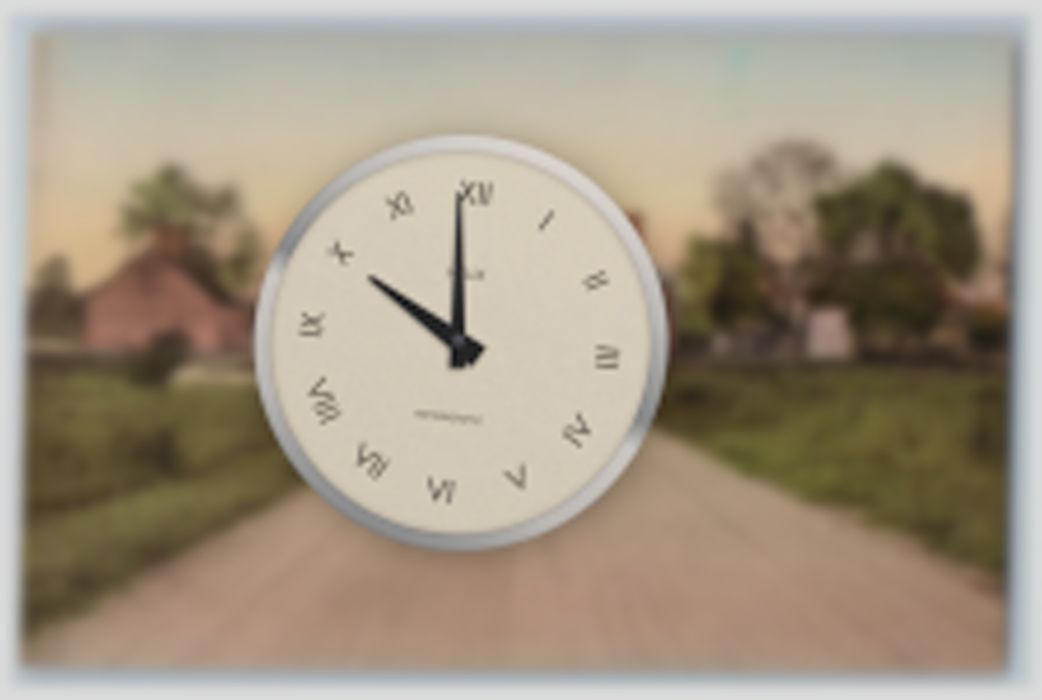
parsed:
9,59
